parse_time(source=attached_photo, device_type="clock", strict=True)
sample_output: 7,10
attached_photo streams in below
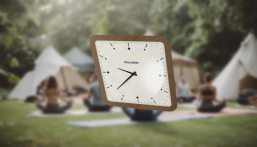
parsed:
9,38
